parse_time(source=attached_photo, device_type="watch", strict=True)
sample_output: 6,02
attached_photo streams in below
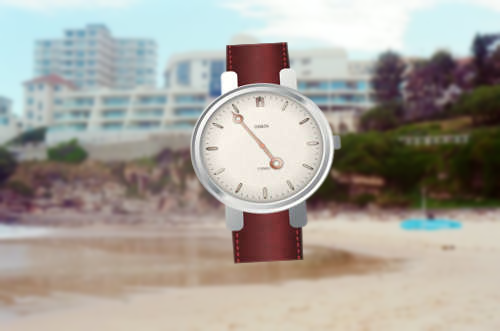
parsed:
4,54
